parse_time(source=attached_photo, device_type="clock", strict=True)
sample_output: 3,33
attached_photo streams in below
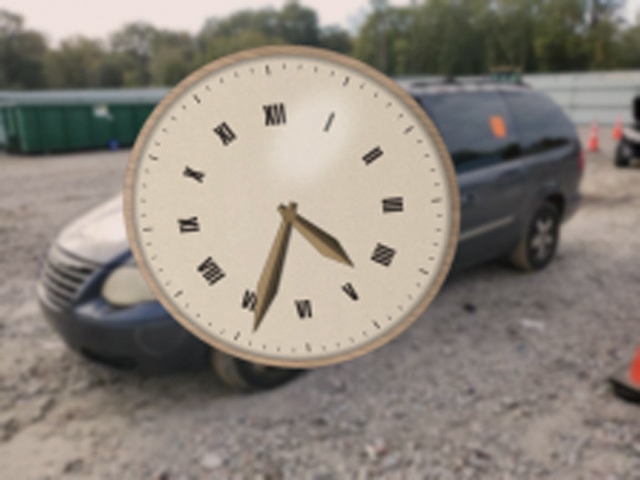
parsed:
4,34
